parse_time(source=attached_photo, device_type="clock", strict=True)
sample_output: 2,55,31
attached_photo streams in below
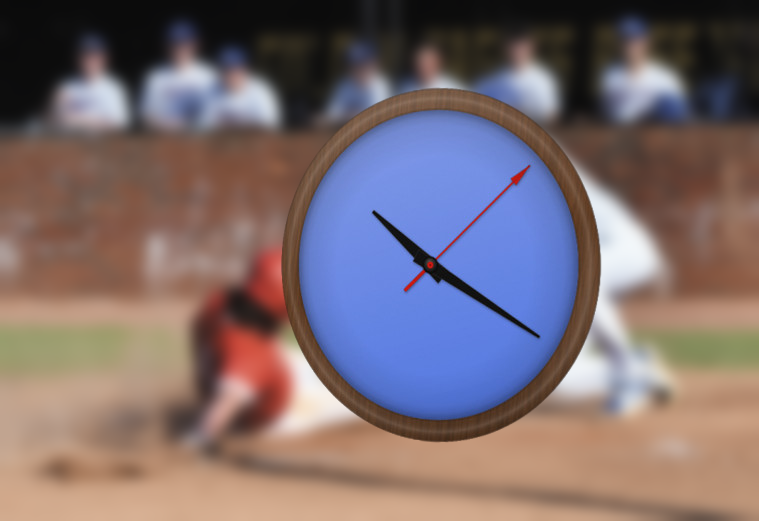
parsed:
10,20,08
